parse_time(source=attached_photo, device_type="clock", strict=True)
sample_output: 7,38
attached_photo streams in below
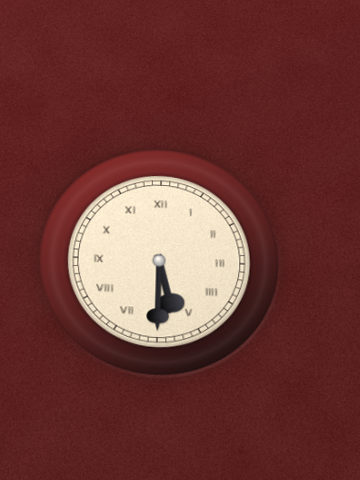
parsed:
5,30
